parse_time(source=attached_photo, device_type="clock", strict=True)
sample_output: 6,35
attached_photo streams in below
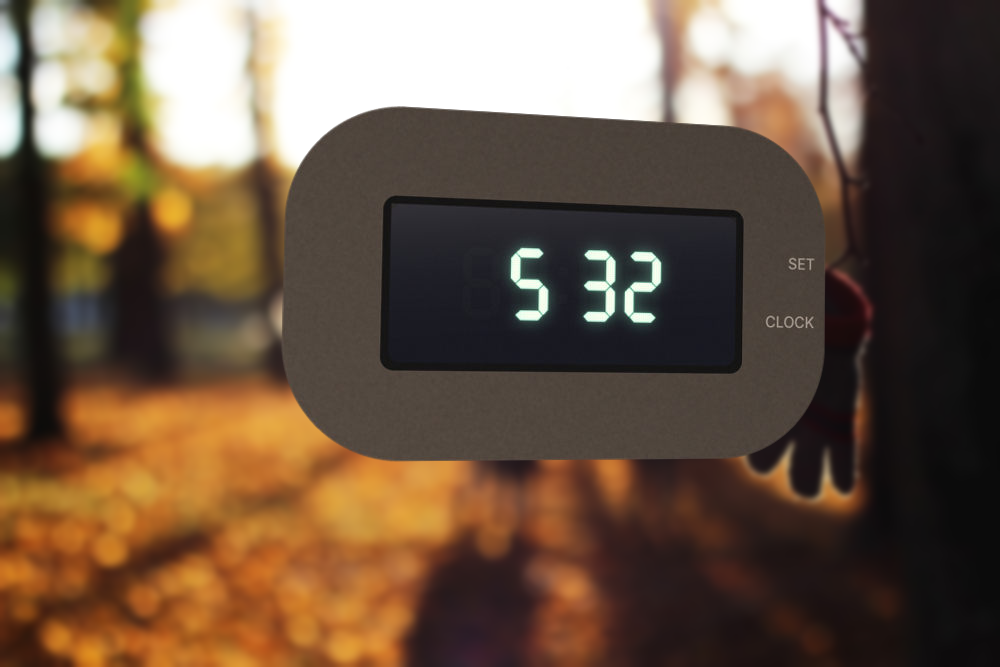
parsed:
5,32
